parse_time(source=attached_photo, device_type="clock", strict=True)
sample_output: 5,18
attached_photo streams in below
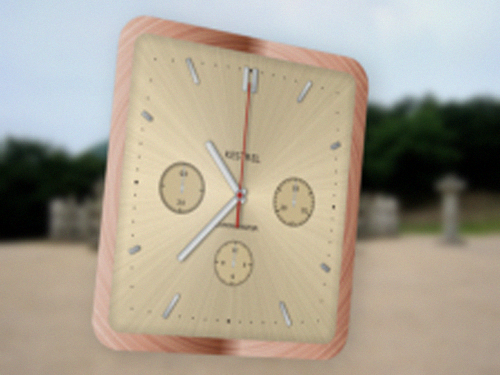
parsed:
10,37
